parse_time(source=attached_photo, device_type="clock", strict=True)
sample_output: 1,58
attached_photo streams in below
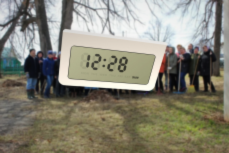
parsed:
12,28
